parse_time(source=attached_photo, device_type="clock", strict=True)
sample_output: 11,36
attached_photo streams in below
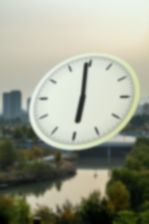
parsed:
5,59
